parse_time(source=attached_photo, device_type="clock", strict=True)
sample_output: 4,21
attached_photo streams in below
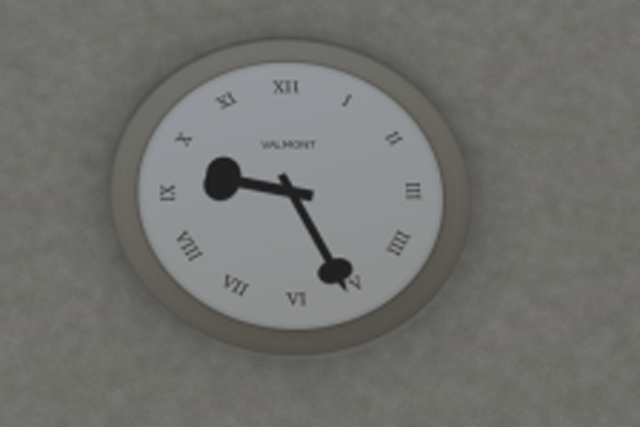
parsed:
9,26
